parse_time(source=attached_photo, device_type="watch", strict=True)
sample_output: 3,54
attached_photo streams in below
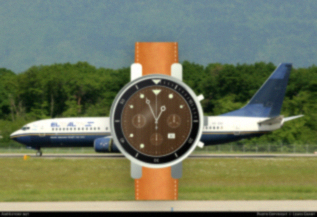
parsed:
12,56
